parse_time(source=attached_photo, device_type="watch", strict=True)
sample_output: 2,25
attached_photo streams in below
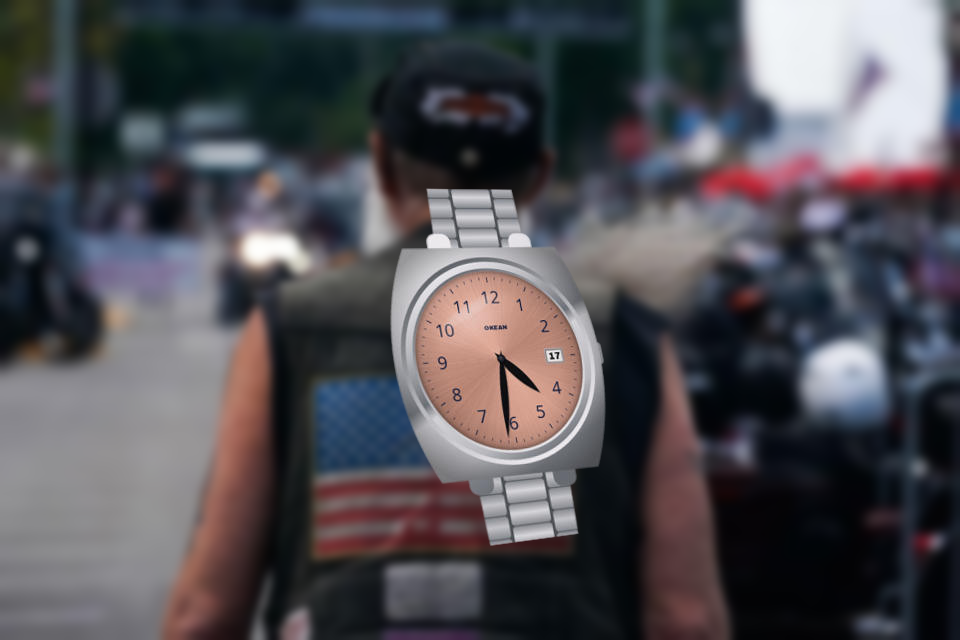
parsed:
4,31
